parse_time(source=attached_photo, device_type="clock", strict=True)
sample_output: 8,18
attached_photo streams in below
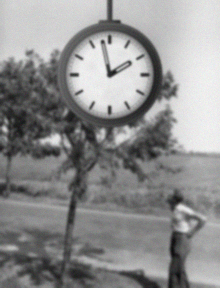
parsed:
1,58
